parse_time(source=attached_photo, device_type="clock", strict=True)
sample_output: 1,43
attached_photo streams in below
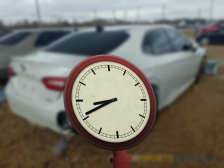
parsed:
8,41
